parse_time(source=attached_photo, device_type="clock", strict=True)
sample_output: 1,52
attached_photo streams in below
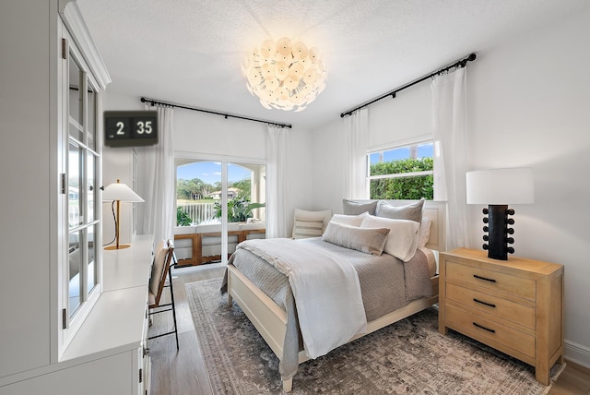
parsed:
2,35
